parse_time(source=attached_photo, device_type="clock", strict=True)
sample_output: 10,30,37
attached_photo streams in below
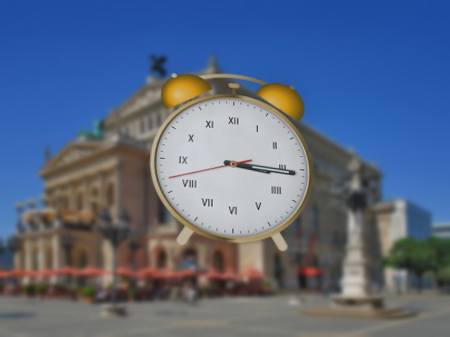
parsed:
3,15,42
